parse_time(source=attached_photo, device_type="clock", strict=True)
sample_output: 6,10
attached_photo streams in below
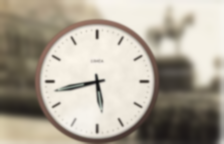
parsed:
5,43
